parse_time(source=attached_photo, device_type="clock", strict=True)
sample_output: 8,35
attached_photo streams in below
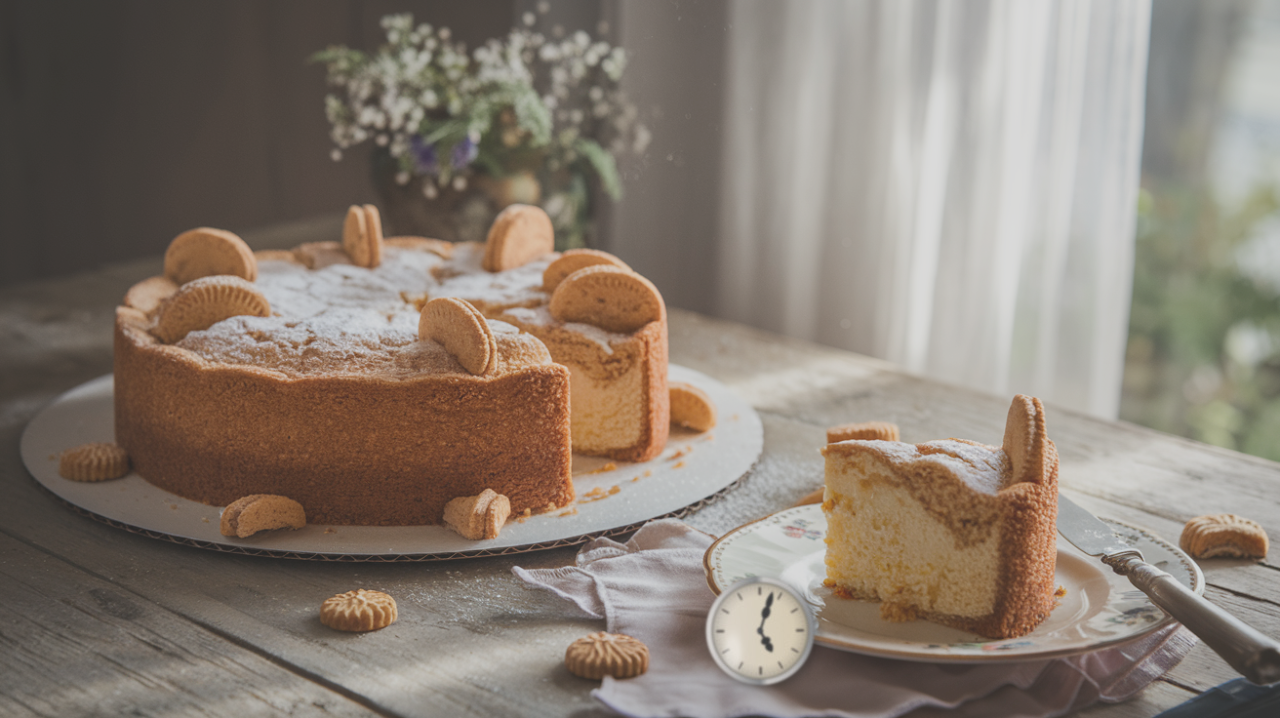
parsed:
5,03
